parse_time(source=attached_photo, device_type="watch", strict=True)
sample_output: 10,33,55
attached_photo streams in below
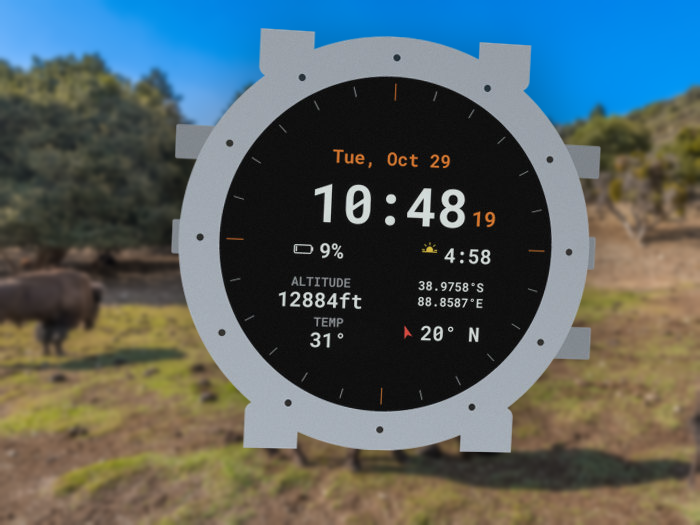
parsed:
10,48,19
